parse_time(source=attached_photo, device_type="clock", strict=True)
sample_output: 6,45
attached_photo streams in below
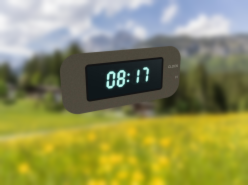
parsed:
8,17
